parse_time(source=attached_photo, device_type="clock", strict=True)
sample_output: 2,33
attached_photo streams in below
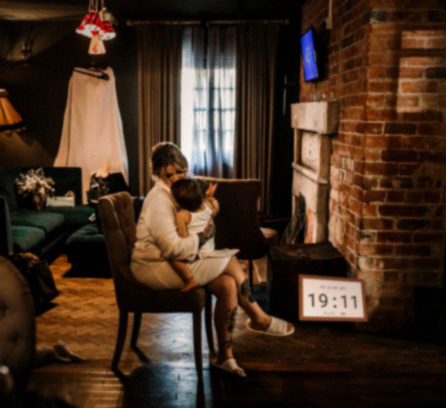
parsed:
19,11
